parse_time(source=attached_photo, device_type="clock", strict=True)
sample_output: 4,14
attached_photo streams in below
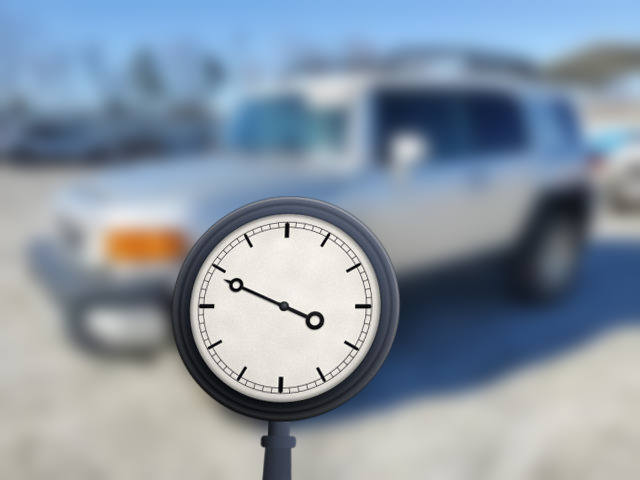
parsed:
3,49
